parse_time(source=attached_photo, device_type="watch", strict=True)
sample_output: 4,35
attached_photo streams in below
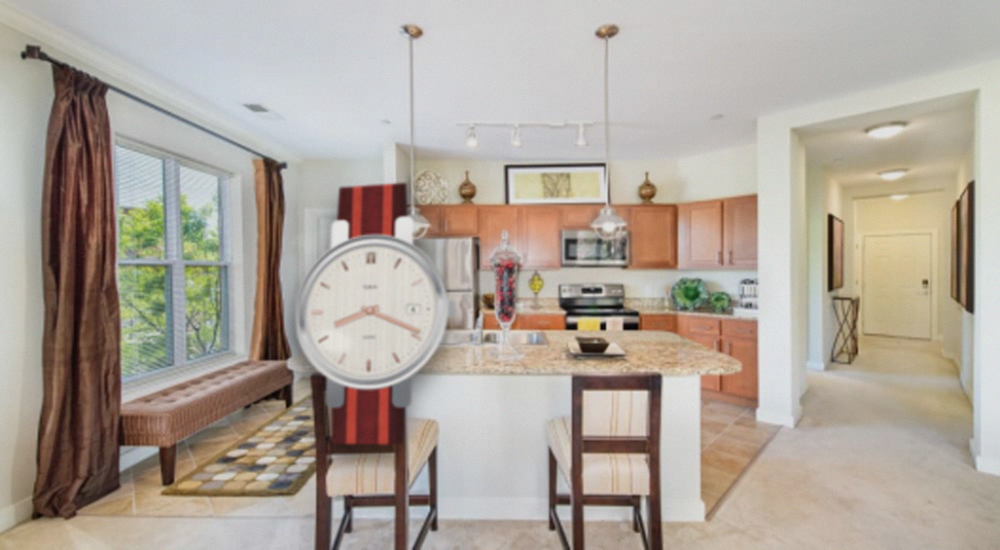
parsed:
8,19
